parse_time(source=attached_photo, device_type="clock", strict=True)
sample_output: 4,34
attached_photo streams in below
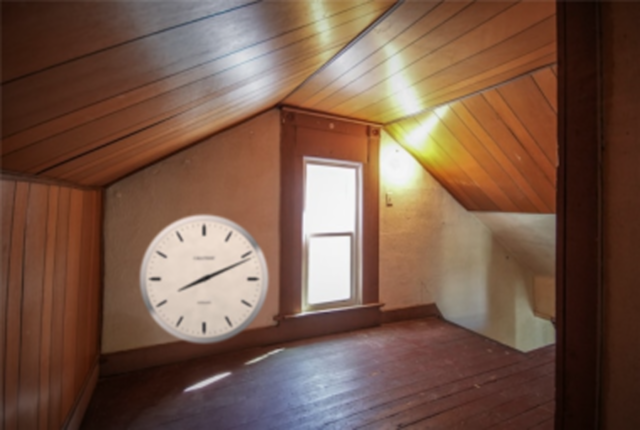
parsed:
8,11
